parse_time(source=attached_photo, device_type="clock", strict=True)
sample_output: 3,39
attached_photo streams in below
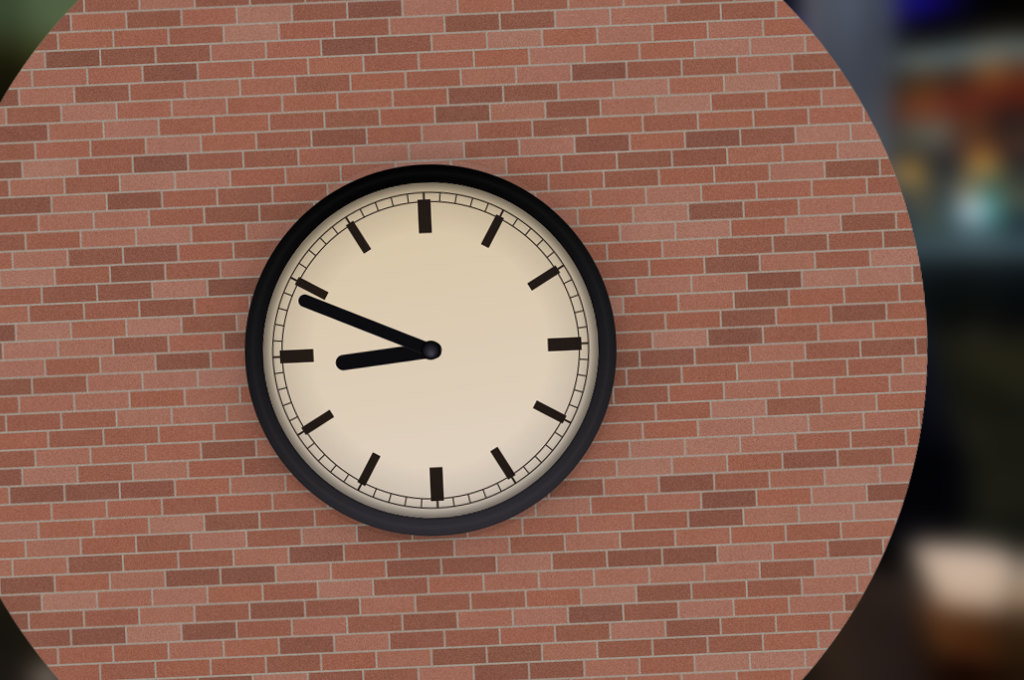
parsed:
8,49
